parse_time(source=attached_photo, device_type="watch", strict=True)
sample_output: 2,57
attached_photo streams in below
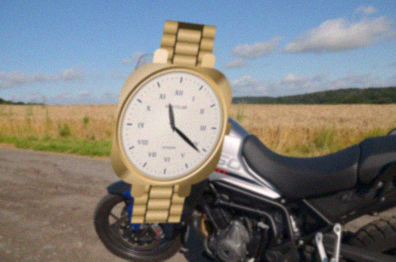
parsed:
11,21
